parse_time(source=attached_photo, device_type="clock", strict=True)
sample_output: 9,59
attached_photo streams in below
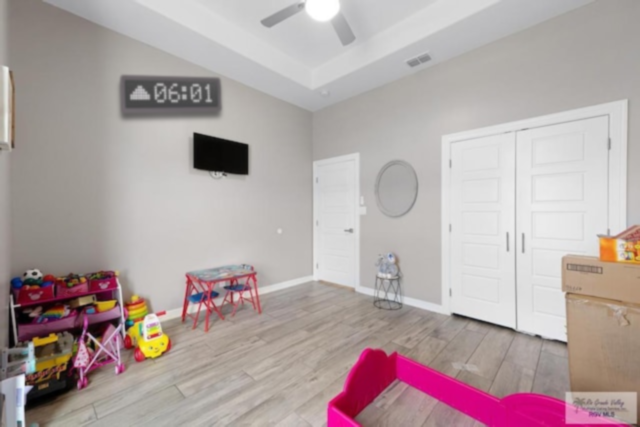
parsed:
6,01
